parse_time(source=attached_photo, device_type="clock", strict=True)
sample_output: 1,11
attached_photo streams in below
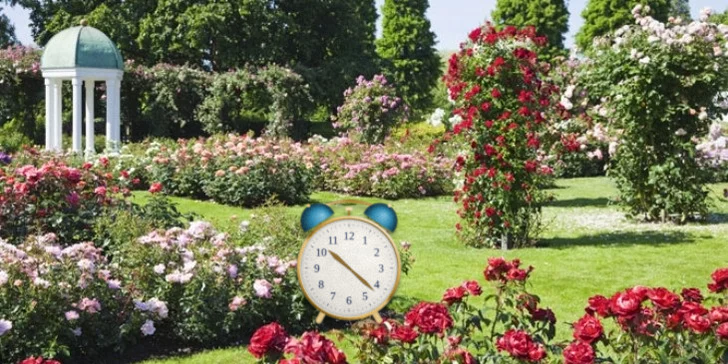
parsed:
10,22
